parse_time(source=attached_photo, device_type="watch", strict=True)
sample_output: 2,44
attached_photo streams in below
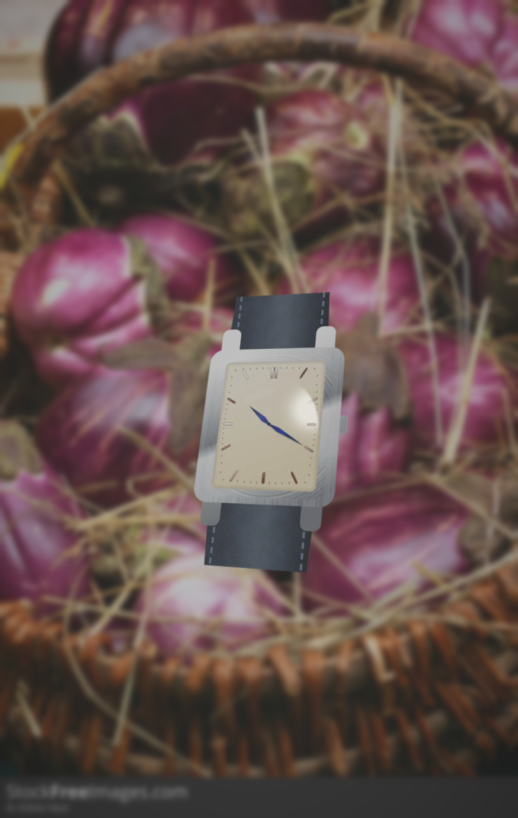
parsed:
10,20
